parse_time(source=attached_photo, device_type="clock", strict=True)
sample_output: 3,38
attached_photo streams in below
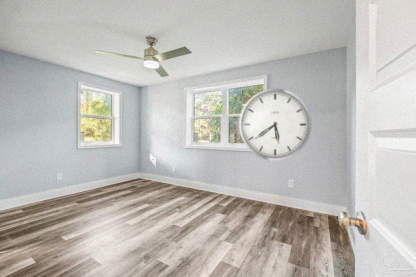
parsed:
5,39
